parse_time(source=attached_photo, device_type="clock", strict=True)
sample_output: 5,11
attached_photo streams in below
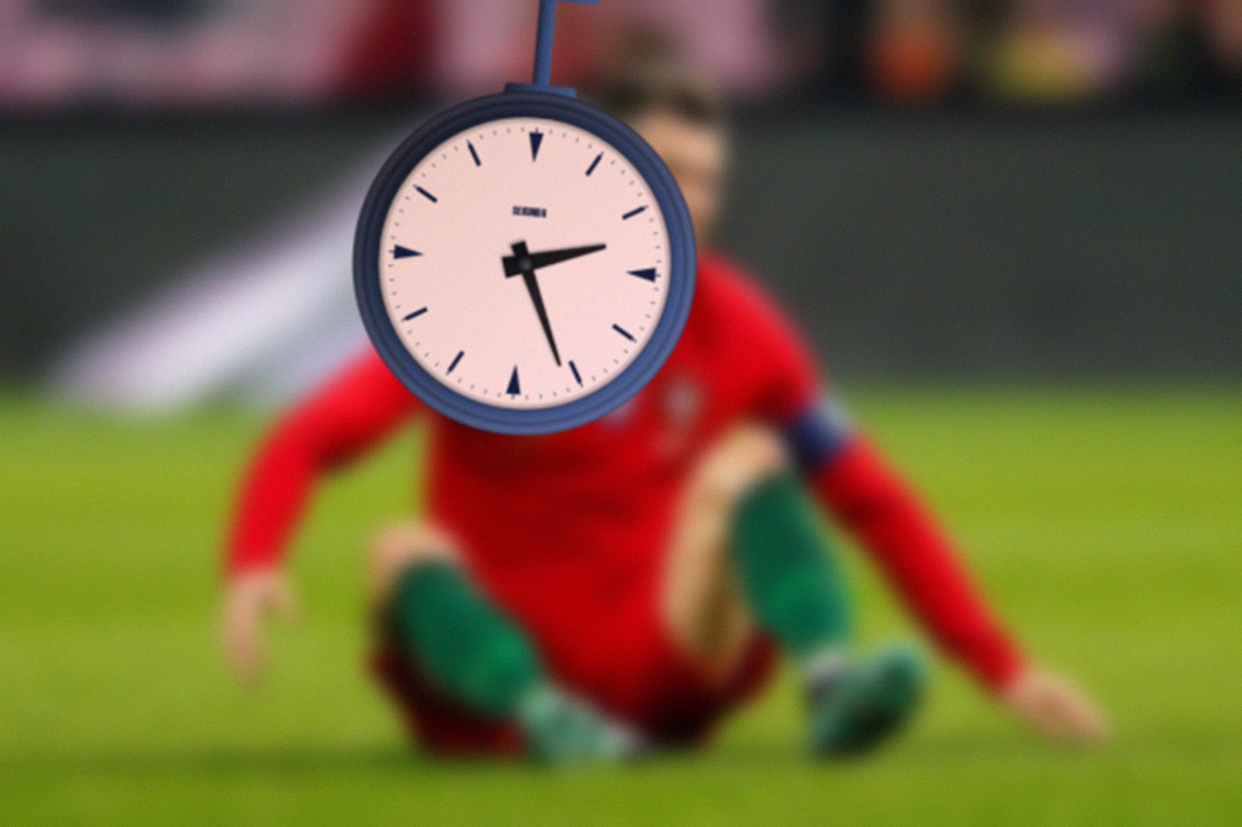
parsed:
2,26
